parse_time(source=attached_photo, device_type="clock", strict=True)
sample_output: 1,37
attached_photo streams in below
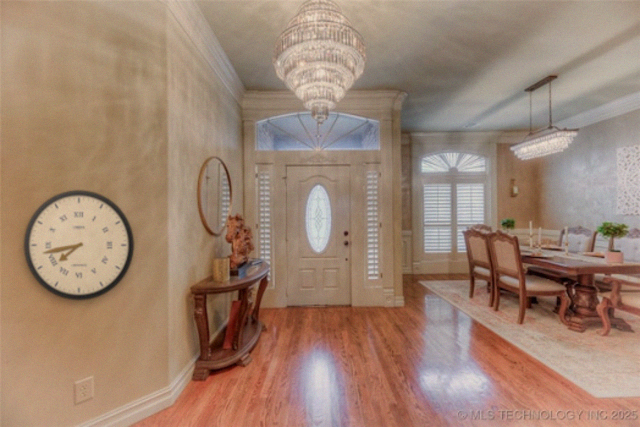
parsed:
7,43
